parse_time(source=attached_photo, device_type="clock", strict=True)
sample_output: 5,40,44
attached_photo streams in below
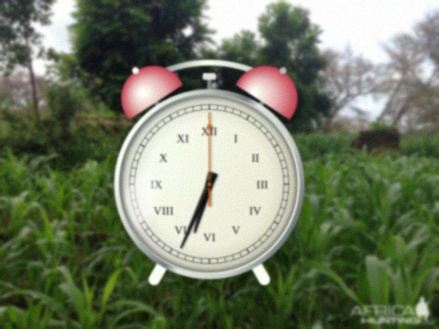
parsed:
6,34,00
